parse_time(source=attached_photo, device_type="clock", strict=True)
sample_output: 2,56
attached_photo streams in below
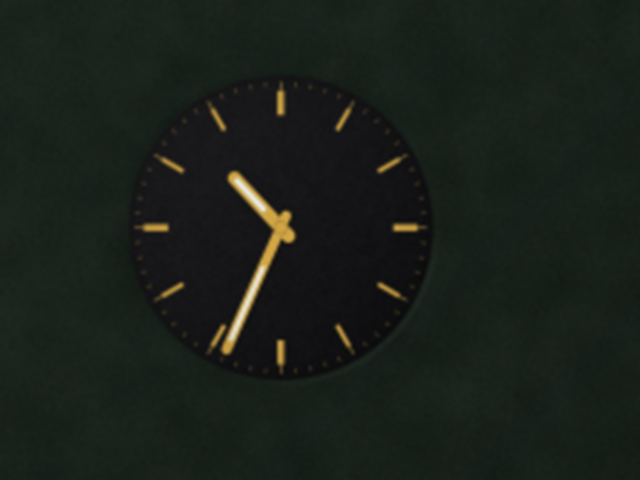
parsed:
10,34
